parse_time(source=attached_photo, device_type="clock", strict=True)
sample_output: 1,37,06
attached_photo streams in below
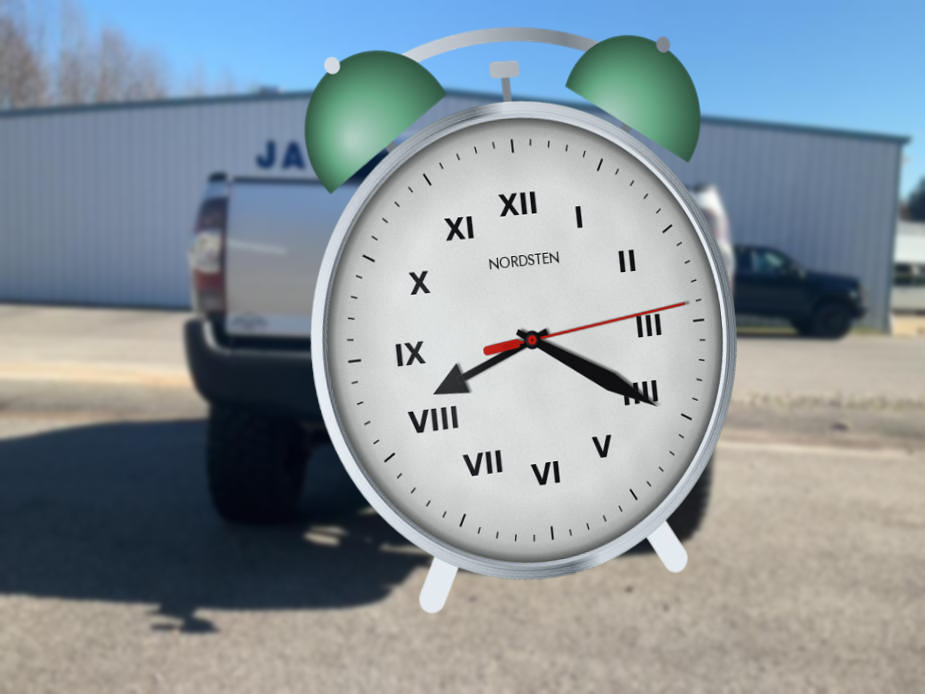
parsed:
8,20,14
